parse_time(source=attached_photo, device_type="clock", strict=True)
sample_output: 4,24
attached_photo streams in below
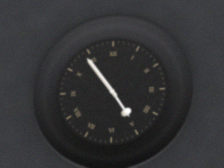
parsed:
4,54
